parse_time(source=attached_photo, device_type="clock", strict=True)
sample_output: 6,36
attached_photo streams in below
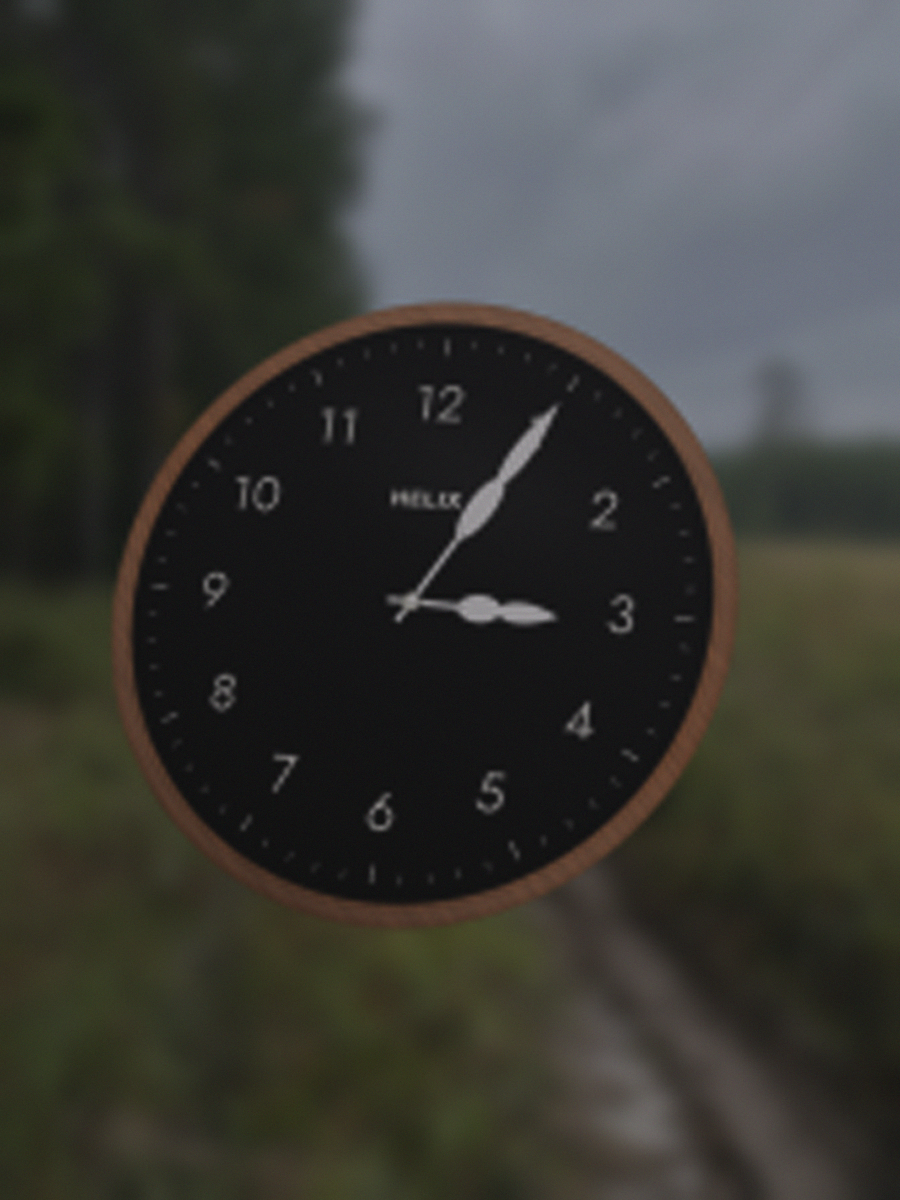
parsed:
3,05
